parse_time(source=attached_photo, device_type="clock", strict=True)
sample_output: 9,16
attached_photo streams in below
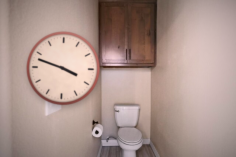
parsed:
3,48
